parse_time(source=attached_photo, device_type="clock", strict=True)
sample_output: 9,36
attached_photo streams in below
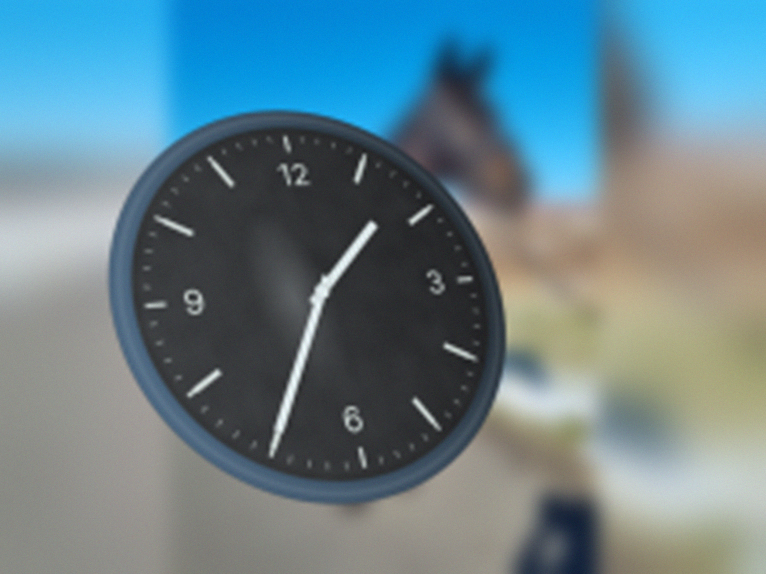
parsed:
1,35
